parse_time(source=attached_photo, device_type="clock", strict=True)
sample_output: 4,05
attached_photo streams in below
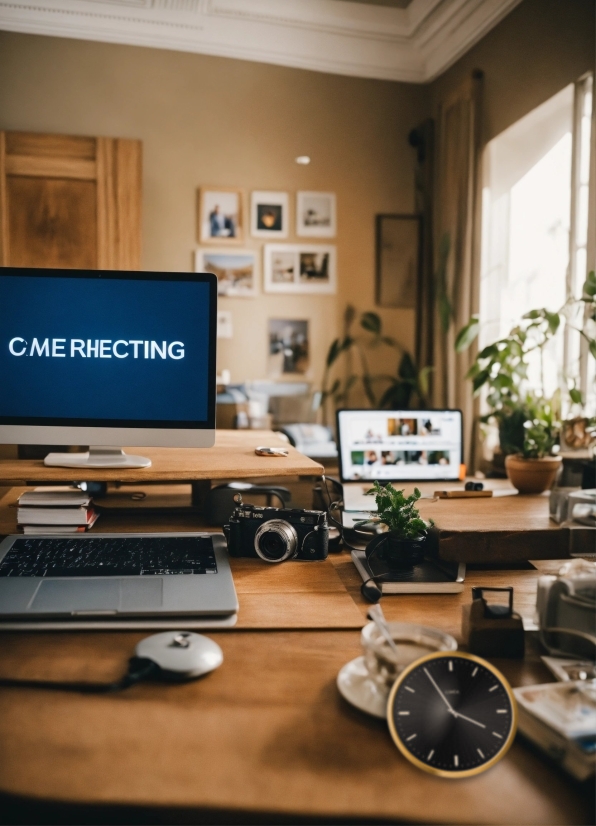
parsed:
3,55
